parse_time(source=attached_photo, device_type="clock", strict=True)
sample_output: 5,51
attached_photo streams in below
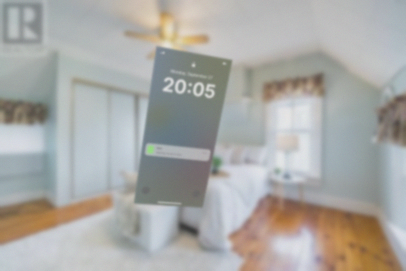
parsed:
20,05
